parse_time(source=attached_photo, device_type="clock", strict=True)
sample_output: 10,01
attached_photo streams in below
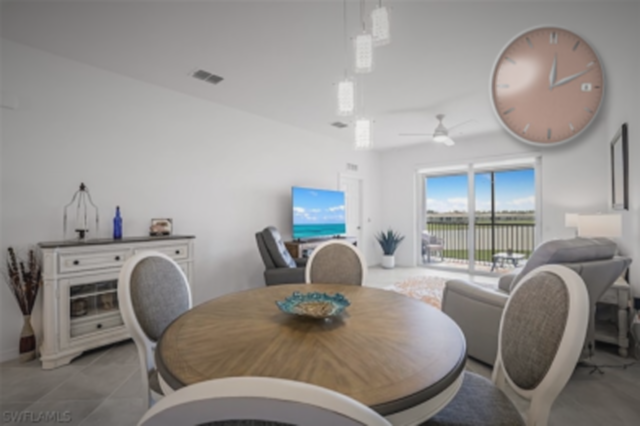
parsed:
12,11
